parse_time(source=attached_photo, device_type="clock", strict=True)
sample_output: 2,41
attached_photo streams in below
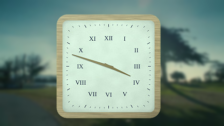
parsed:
3,48
